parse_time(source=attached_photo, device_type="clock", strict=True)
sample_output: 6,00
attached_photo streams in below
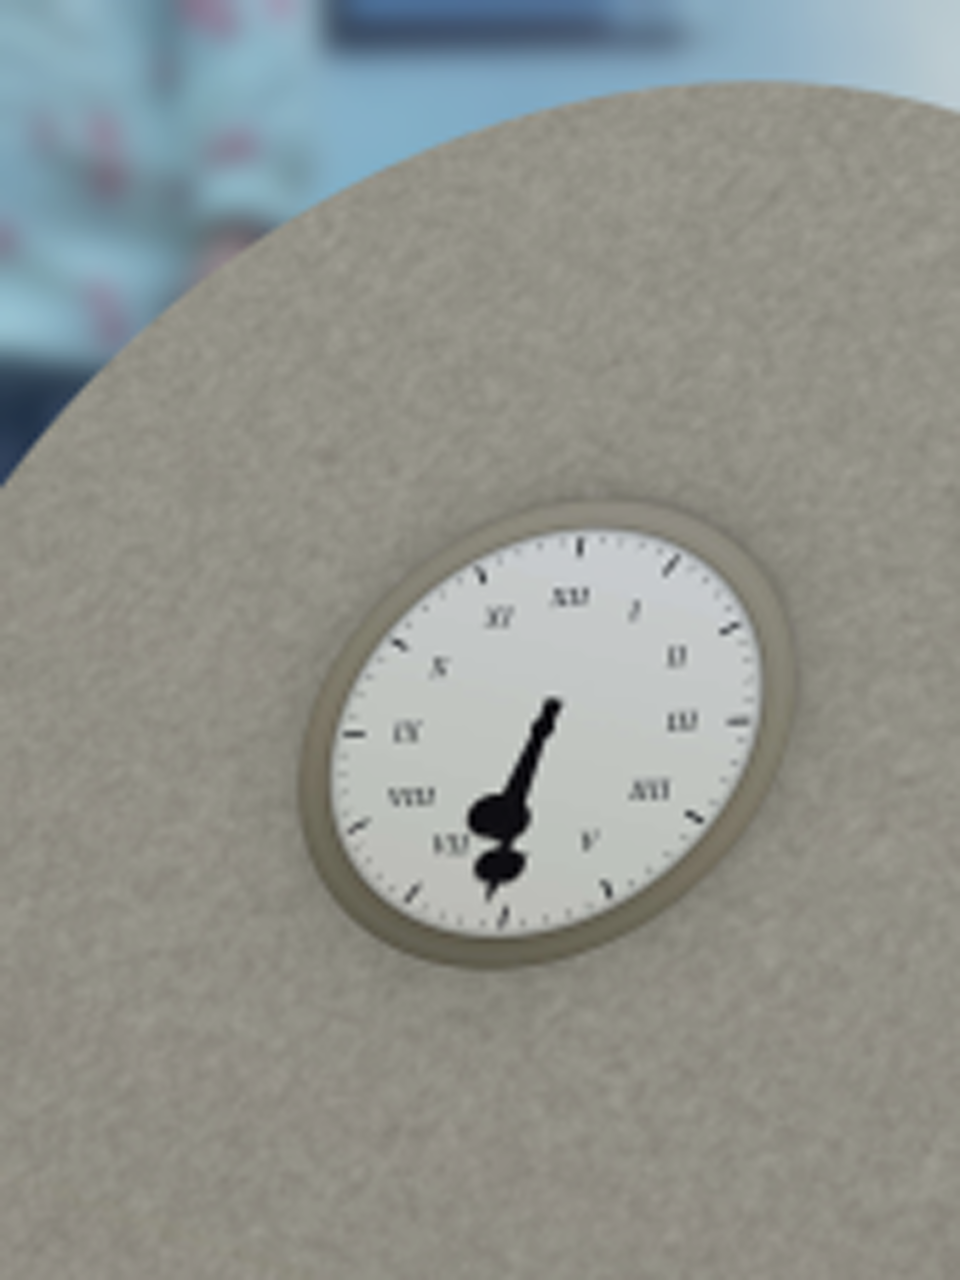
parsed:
6,31
